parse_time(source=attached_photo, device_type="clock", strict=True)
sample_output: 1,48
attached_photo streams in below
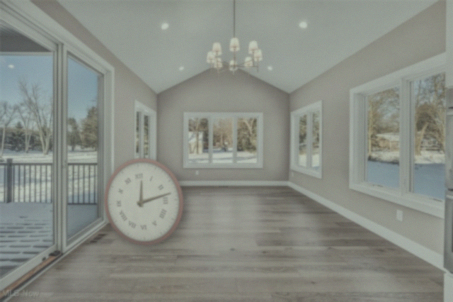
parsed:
12,13
